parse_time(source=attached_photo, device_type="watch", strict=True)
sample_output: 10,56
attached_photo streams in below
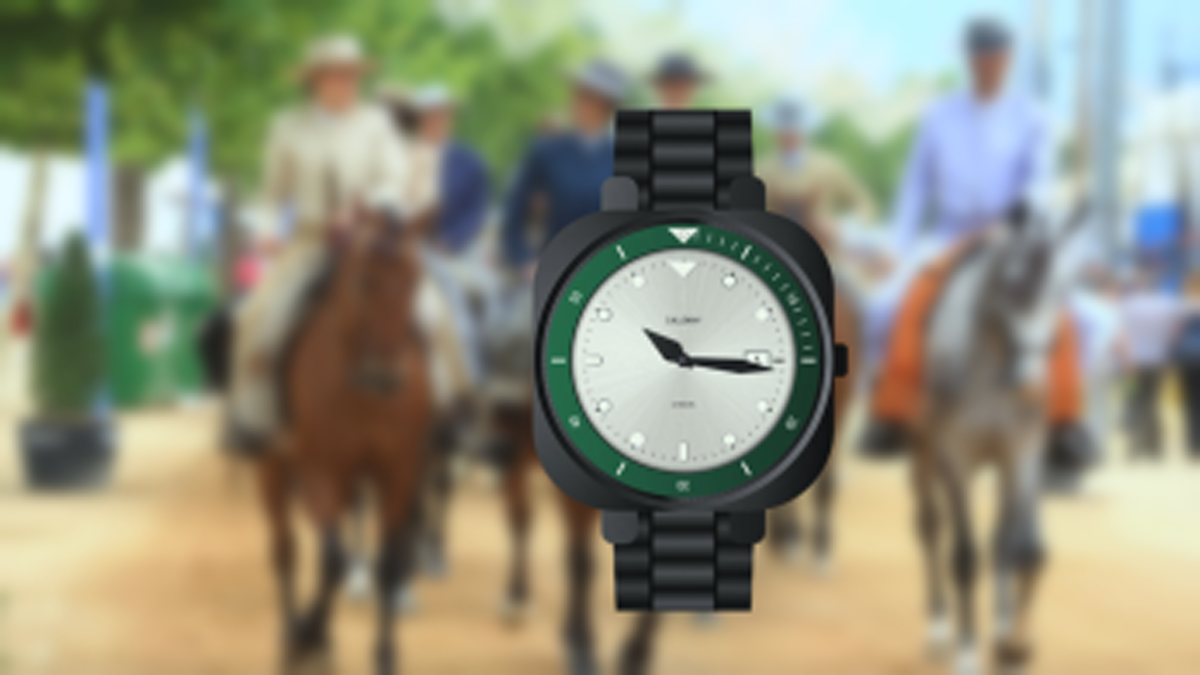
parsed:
10,16
